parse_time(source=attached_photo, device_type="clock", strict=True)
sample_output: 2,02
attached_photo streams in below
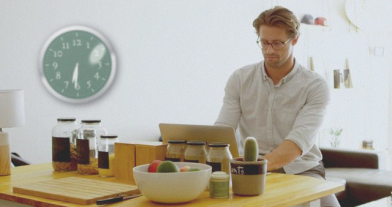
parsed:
6,31
